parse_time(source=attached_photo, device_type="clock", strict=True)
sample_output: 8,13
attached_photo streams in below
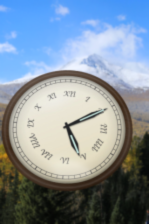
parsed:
5,10
